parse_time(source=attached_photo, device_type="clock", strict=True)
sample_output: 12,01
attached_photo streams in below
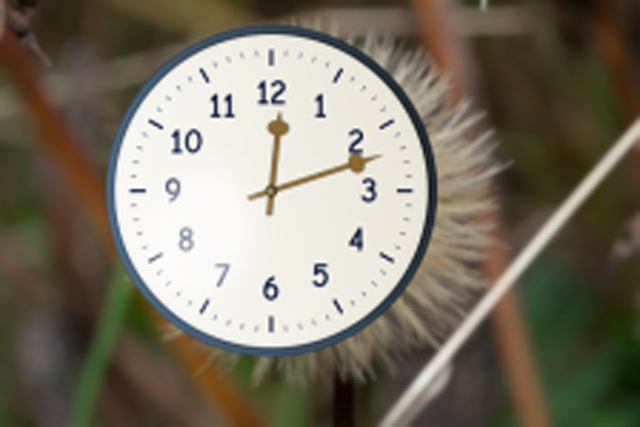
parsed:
12,12
